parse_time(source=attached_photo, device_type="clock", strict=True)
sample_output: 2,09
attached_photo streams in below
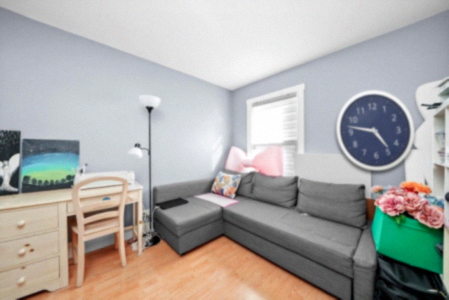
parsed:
4,47
